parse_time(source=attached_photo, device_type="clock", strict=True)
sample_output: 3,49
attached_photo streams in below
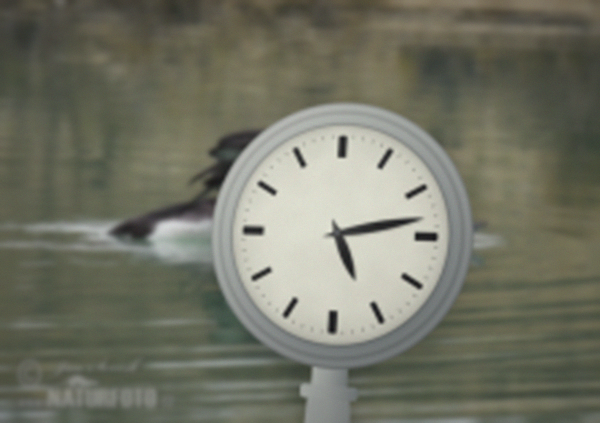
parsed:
5,13
